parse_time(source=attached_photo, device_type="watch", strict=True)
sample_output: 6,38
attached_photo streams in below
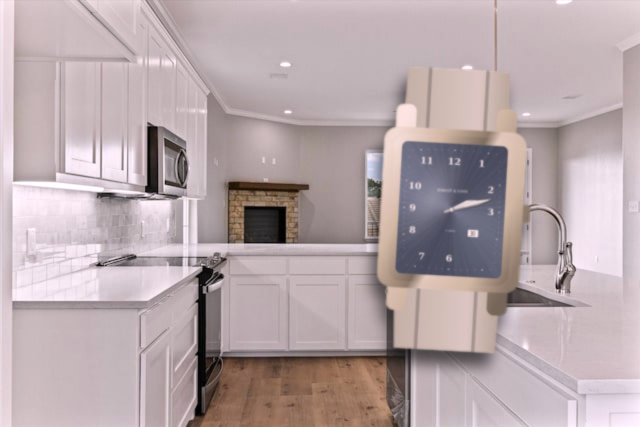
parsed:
2,12
